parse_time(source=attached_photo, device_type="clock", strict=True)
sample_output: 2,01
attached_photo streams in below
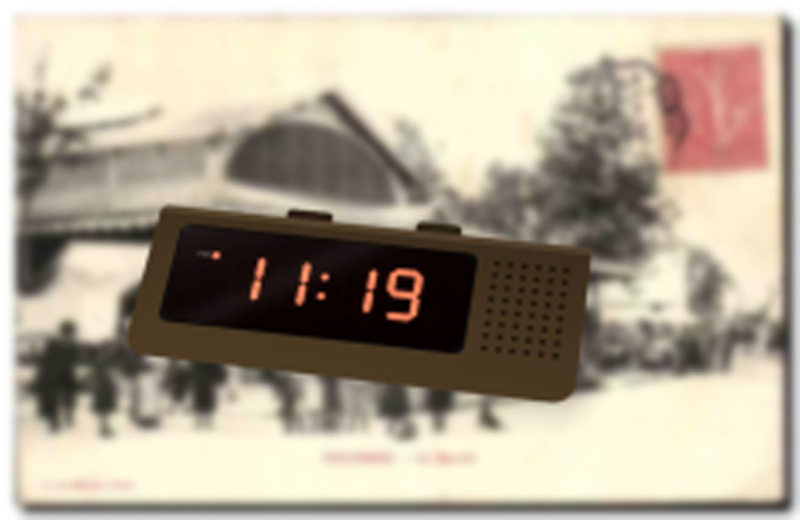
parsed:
11,19
